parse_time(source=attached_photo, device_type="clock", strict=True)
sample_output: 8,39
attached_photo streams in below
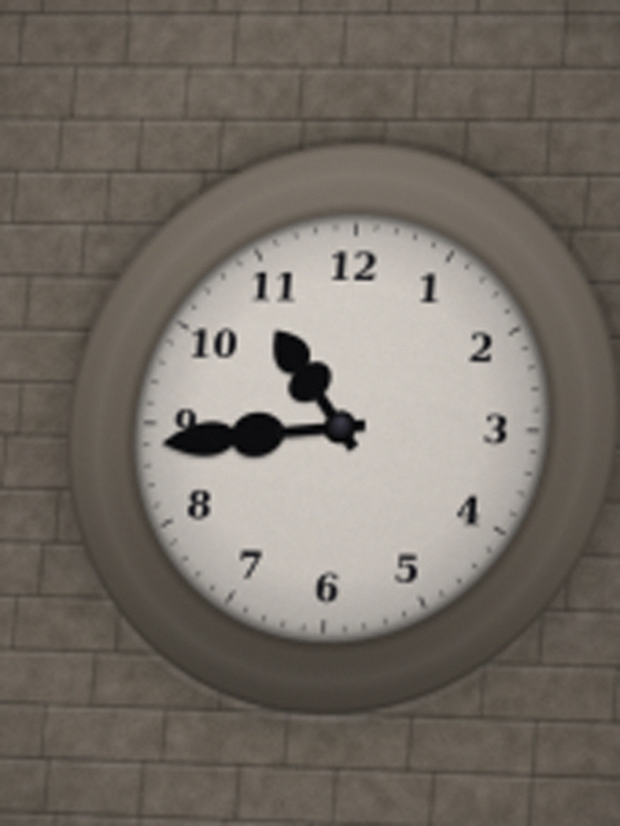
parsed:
10,44
